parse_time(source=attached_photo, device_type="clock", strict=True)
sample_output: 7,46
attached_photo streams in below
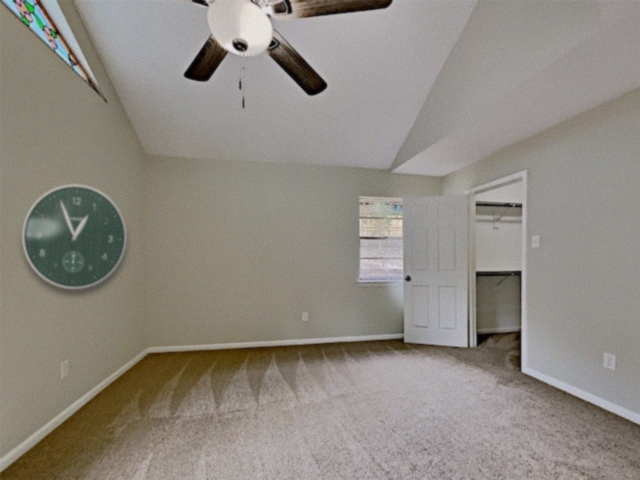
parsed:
12,56
